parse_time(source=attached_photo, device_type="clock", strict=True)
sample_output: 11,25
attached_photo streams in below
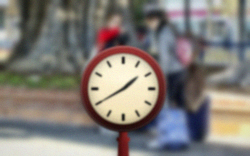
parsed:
1,40
